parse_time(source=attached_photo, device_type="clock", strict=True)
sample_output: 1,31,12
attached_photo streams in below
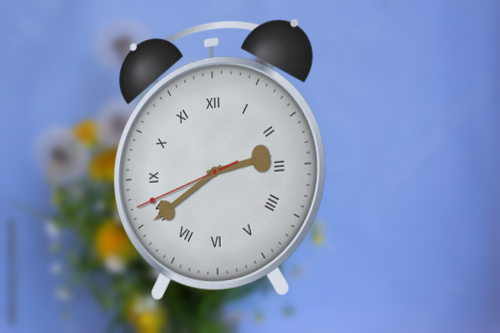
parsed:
2,39,42
